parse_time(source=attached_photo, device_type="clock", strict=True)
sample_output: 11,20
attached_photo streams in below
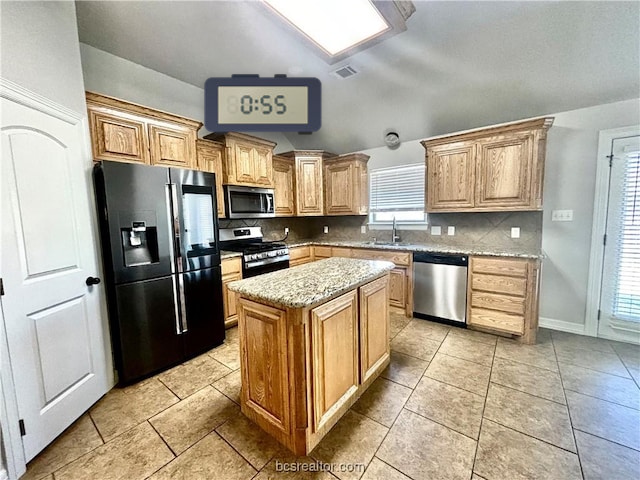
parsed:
0,55
